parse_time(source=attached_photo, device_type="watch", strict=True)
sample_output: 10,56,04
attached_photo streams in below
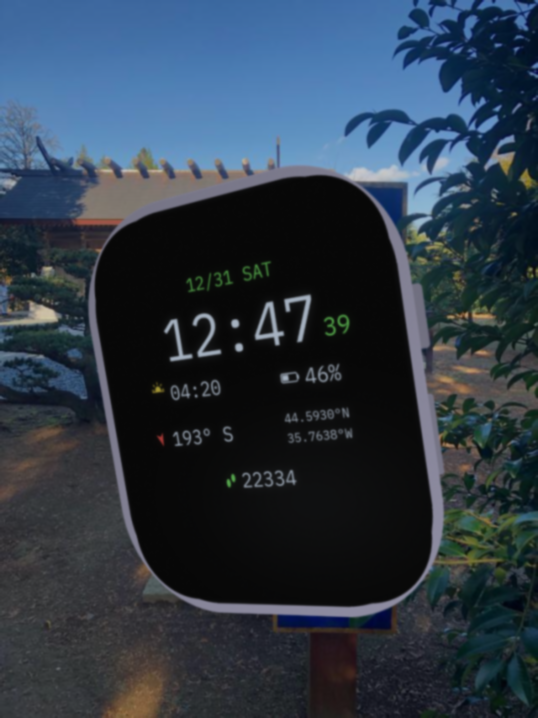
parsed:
12,47,39
